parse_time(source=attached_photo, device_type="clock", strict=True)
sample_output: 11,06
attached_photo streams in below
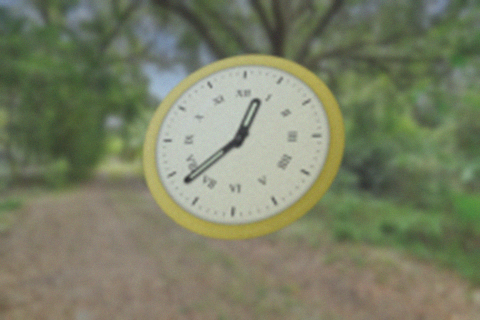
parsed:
12,38
